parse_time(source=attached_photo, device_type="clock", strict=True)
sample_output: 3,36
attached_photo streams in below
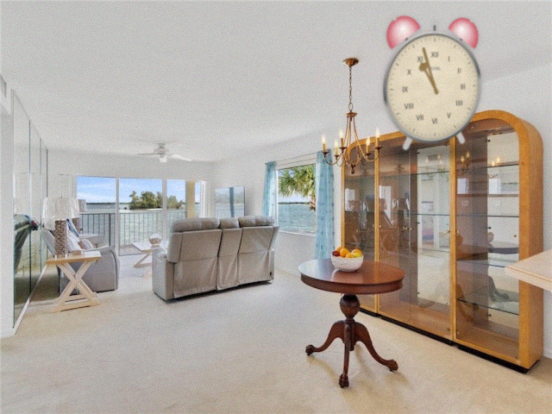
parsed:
10,57
